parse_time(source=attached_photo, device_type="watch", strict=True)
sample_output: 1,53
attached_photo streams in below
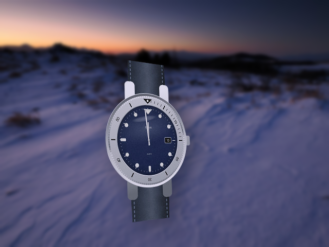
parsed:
11,59
